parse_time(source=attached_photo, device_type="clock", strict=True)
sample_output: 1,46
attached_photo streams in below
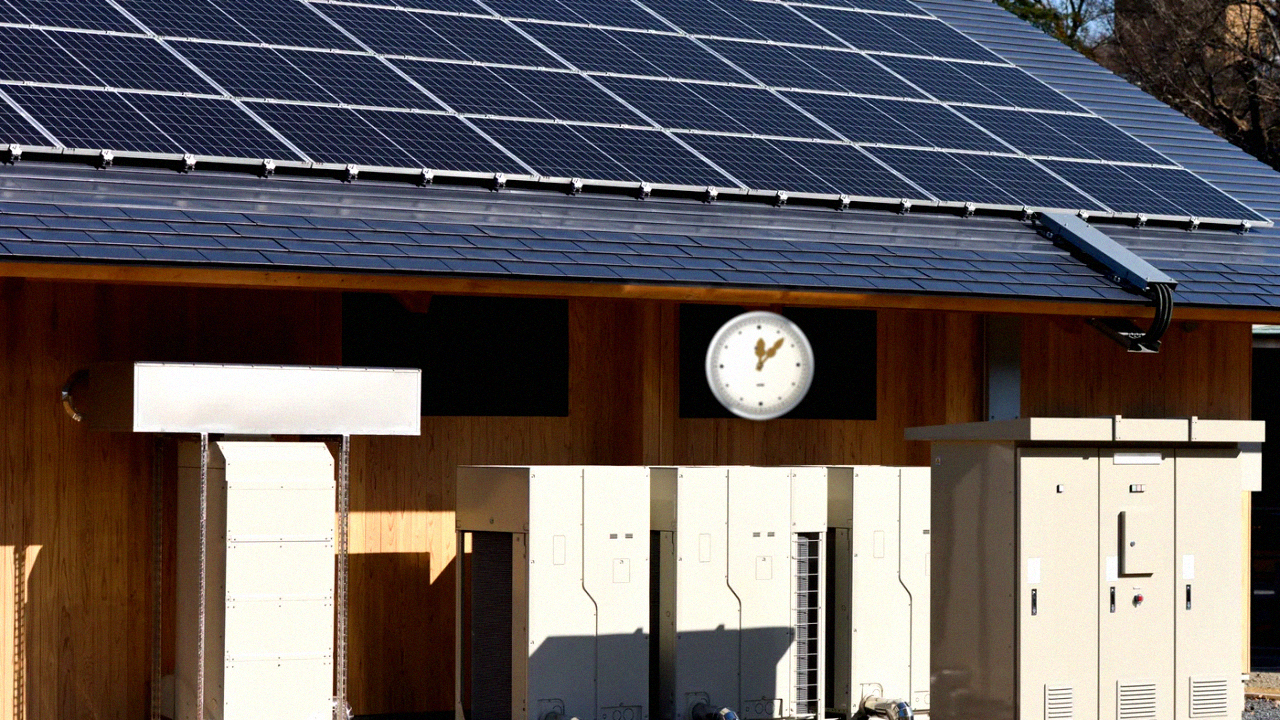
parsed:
12,07
